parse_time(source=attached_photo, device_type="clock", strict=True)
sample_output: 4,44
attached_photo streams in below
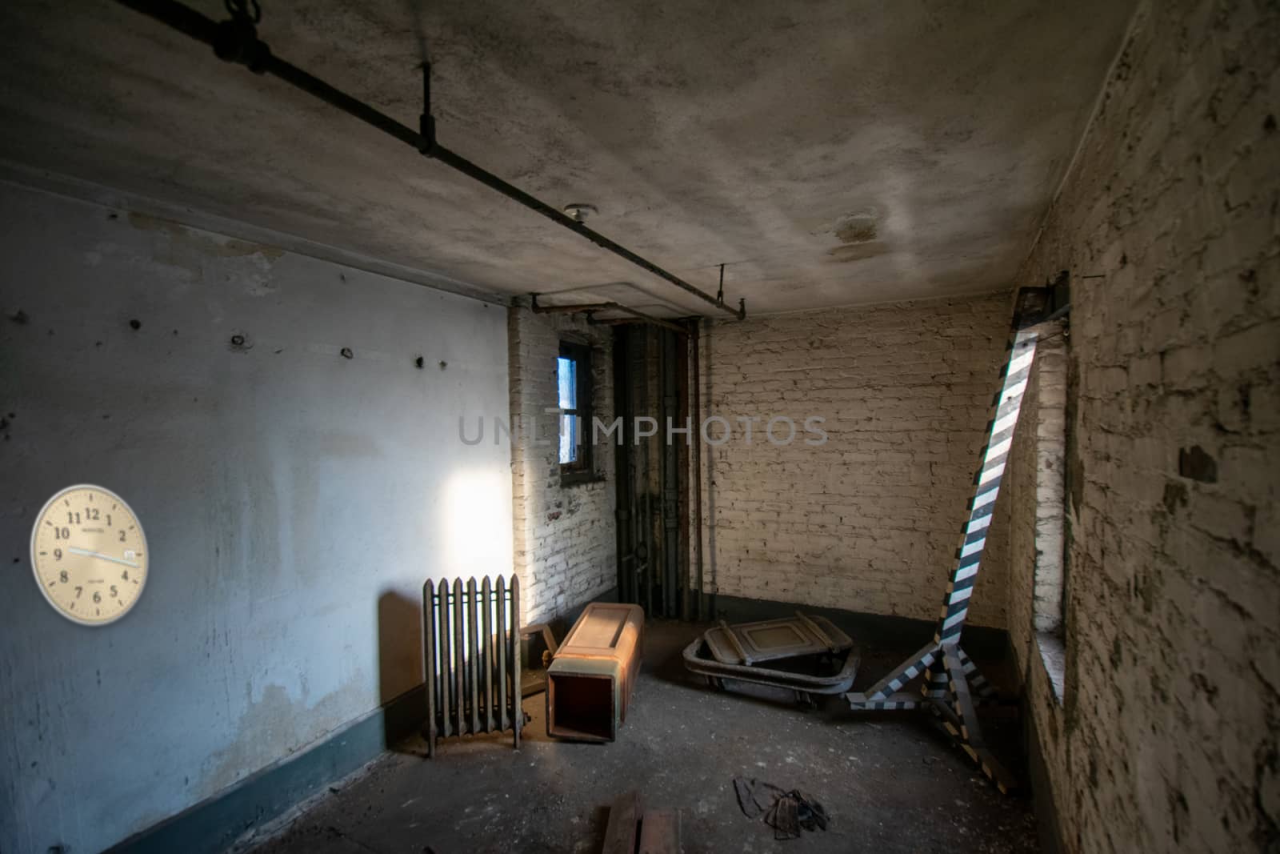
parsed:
9,17
